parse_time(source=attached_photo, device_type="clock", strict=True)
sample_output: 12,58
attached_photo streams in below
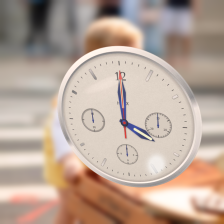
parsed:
4,00
